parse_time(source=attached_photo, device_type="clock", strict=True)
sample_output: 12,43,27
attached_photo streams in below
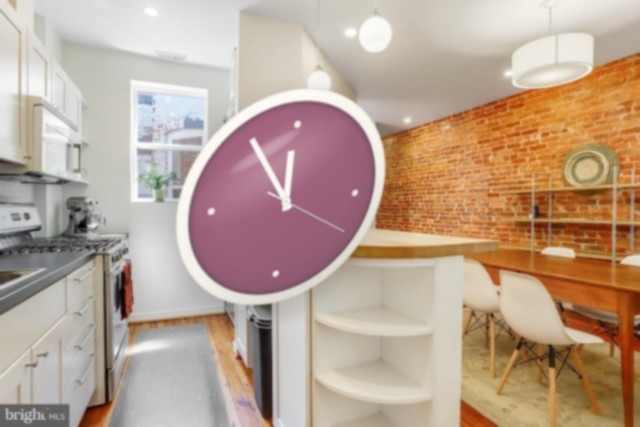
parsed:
11,54,20
